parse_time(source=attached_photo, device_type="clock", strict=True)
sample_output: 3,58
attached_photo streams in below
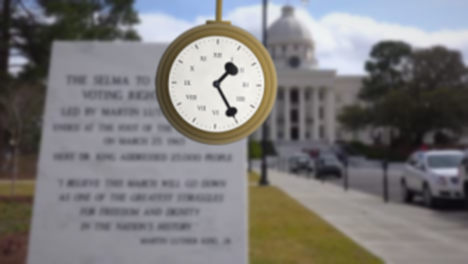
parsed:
1,25
